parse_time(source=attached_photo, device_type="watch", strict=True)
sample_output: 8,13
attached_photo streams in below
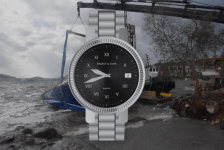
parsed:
9,42
